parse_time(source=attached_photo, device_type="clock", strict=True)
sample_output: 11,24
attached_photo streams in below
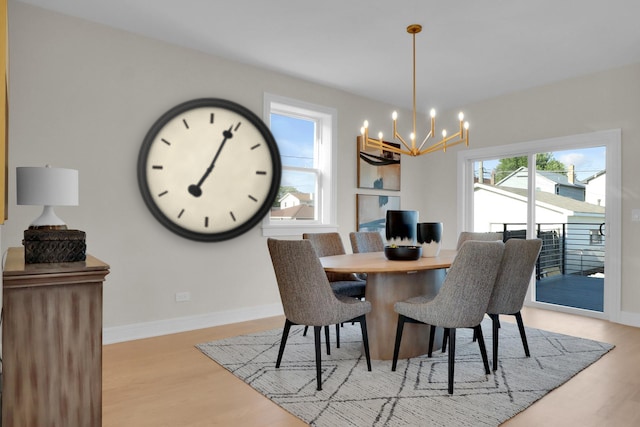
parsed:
7,04
